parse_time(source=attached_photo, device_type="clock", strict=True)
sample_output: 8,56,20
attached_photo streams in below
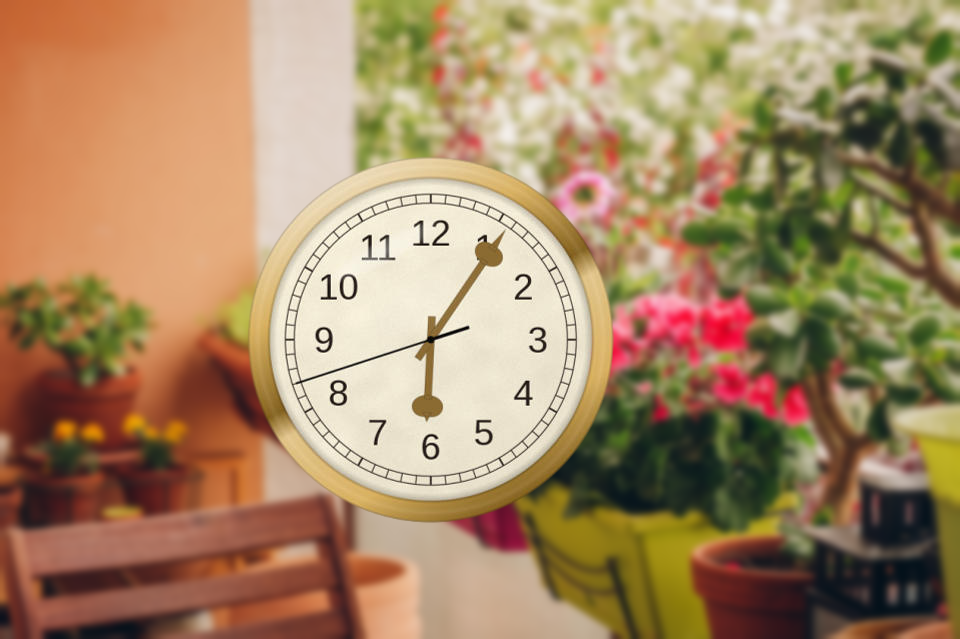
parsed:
6,05,42
